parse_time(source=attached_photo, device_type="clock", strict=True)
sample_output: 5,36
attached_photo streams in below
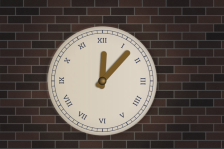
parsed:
12,07
